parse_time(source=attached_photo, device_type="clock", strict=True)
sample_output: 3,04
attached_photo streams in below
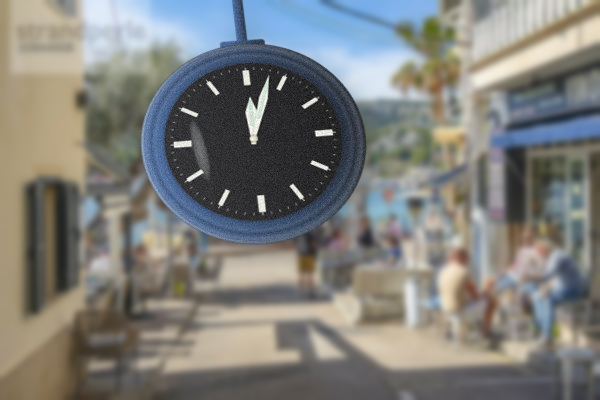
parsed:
12,03
